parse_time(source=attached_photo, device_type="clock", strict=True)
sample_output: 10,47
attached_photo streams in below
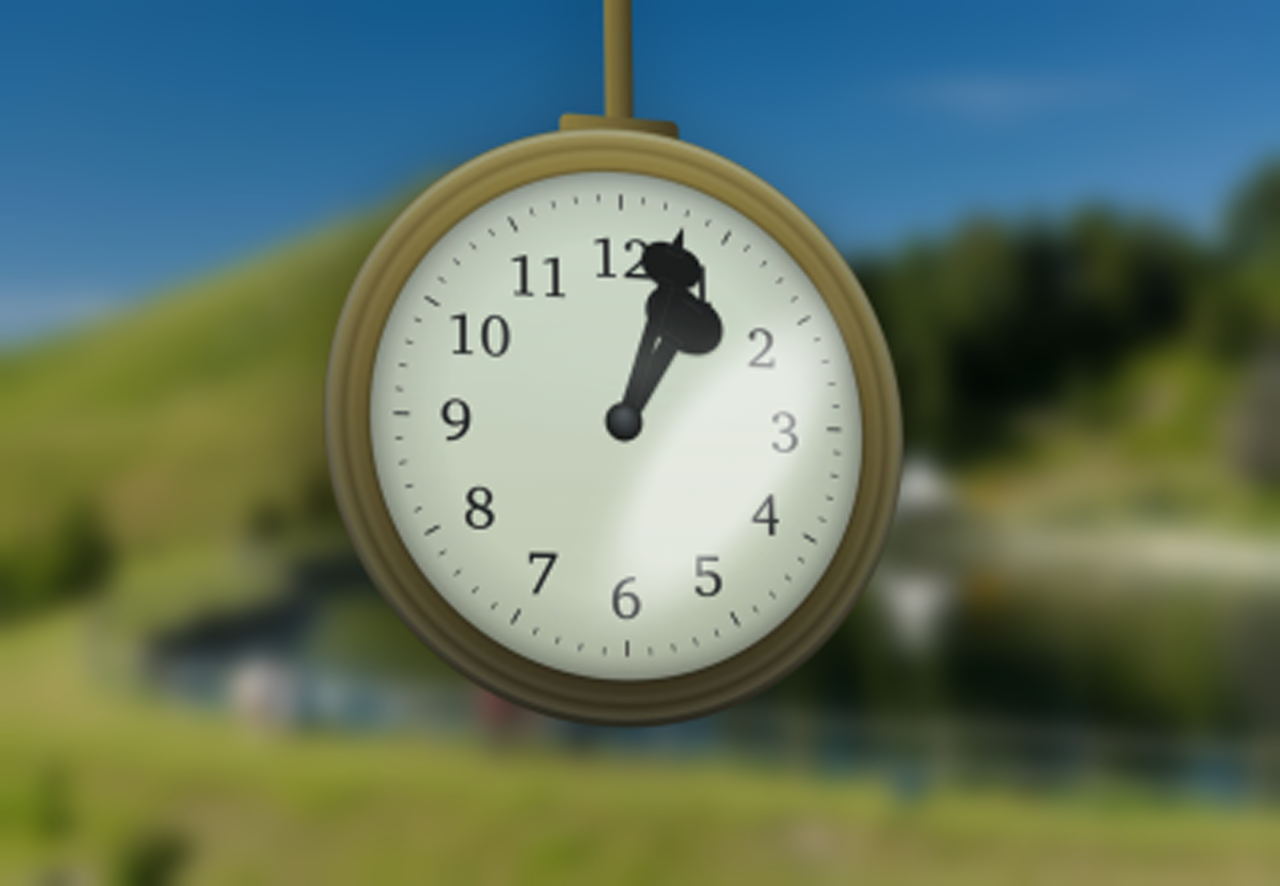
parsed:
1,03
